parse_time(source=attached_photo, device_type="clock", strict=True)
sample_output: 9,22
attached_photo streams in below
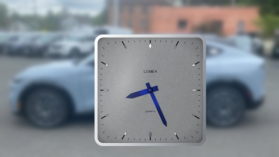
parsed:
8,26
